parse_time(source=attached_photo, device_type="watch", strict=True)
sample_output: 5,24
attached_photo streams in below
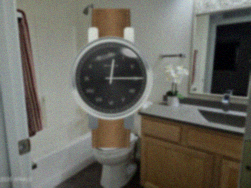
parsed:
12,15
